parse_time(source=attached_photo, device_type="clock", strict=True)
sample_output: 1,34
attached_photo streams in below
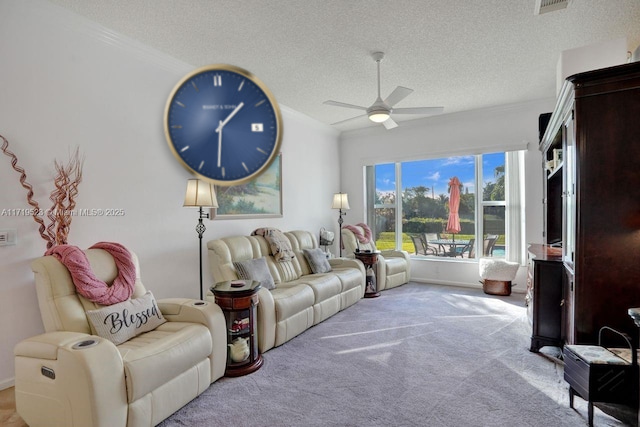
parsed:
1,31
